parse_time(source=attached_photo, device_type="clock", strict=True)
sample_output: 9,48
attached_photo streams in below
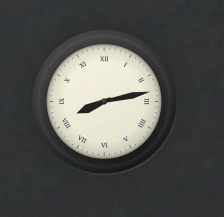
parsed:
8,13
